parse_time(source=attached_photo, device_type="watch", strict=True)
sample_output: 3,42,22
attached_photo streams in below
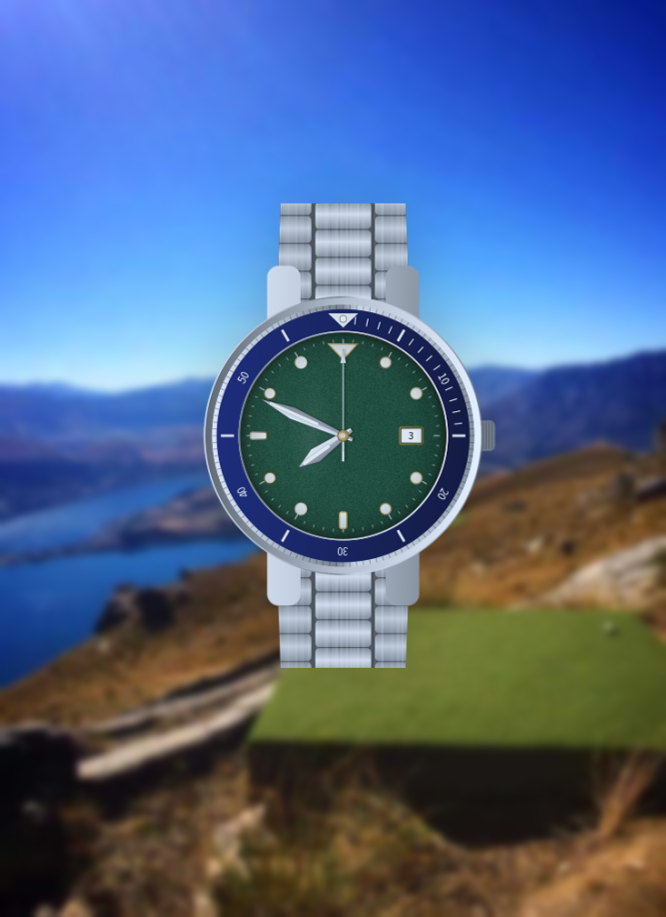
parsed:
7,49,00
